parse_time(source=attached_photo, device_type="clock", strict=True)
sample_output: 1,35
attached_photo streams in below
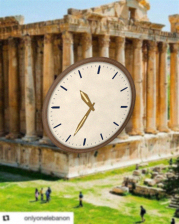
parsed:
10,34
